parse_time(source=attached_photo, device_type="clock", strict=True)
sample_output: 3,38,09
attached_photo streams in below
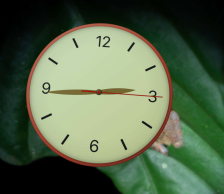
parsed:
2,44,15
